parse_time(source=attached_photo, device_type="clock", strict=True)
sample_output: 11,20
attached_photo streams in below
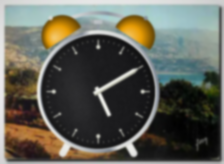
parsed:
5,10
